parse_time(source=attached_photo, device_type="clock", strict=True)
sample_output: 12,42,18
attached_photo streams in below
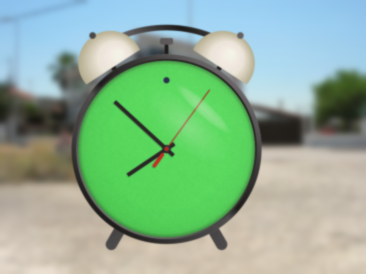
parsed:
7,52,06
